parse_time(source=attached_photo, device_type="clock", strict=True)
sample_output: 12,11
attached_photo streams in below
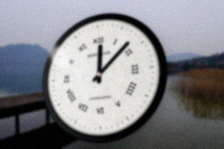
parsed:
12,08
